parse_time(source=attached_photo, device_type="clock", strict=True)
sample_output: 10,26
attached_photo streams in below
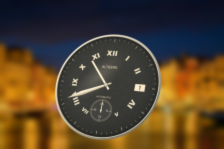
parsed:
10,41
